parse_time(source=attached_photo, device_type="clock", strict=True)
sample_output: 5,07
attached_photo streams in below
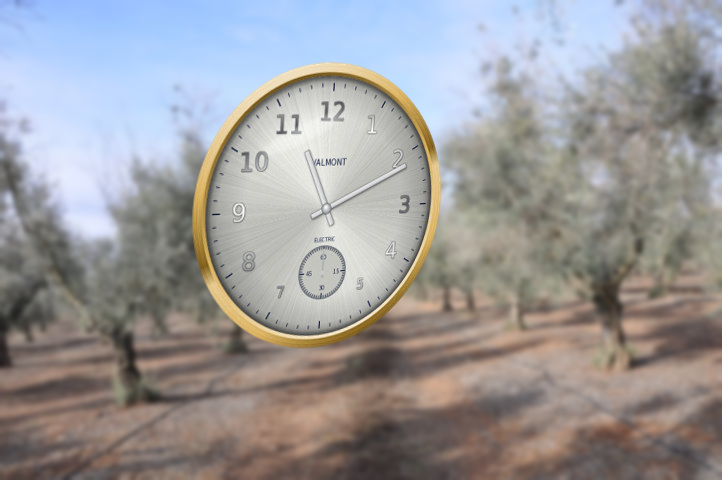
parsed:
11,11
